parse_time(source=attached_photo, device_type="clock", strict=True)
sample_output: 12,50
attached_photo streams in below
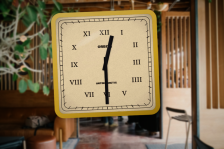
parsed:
12,30
